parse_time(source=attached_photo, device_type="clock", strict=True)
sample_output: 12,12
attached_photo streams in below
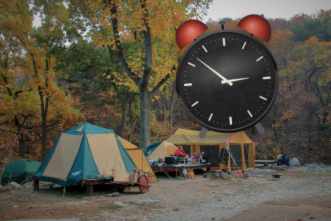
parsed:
2,52
